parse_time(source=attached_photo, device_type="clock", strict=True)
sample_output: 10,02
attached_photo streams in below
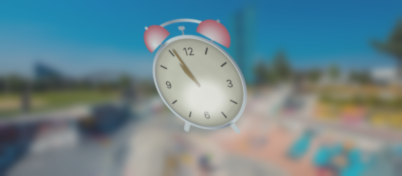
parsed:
10,56
